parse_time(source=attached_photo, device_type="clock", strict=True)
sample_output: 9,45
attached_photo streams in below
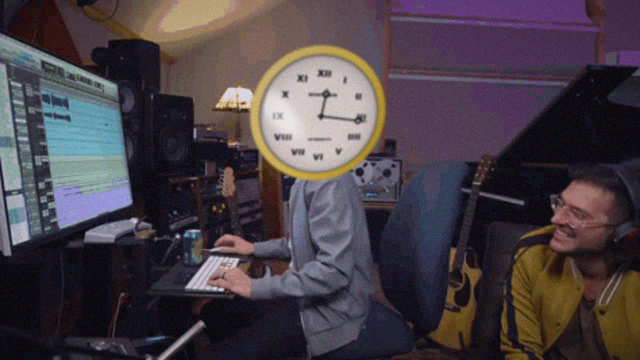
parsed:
12,16
